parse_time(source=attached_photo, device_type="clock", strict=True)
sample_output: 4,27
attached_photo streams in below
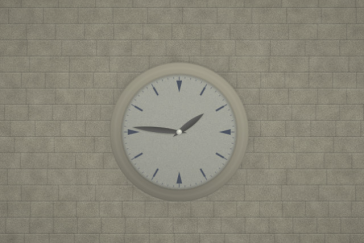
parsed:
1,46
